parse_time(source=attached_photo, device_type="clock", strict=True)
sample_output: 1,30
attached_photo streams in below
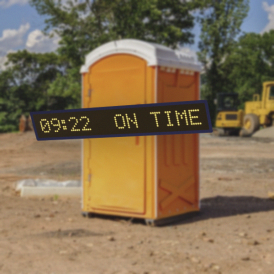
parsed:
9,22
